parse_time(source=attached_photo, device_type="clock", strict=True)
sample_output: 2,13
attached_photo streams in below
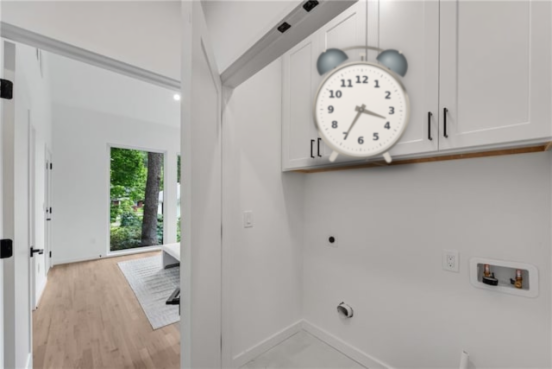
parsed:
3,35
